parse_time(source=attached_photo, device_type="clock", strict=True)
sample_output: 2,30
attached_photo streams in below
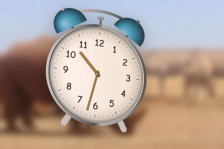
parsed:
10,32
